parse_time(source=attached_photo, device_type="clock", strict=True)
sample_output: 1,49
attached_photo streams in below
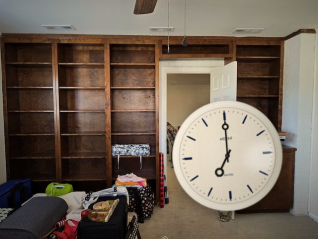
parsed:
7,00
